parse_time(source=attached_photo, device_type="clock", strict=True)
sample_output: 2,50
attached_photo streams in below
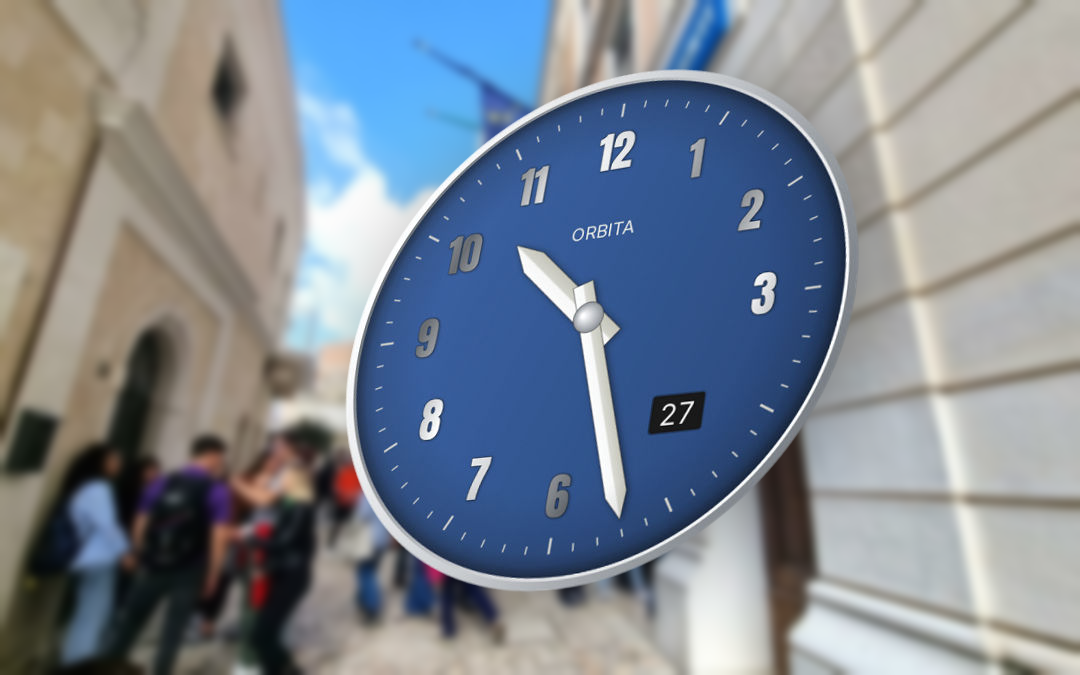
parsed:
10,27
